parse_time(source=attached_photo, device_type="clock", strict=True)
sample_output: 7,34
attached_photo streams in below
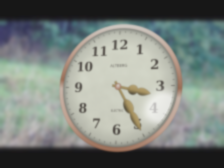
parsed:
3,25
